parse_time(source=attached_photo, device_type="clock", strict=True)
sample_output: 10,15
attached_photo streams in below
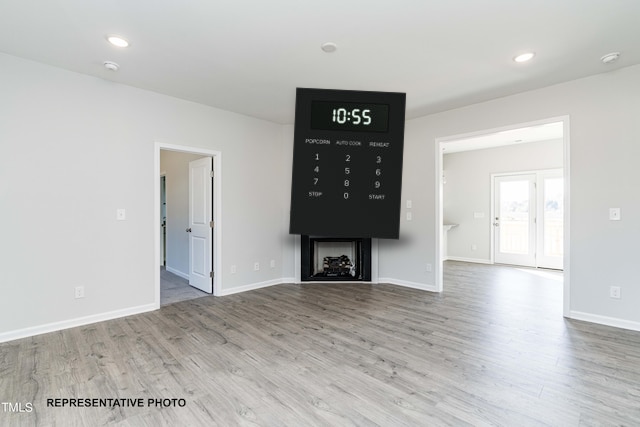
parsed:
10,55
